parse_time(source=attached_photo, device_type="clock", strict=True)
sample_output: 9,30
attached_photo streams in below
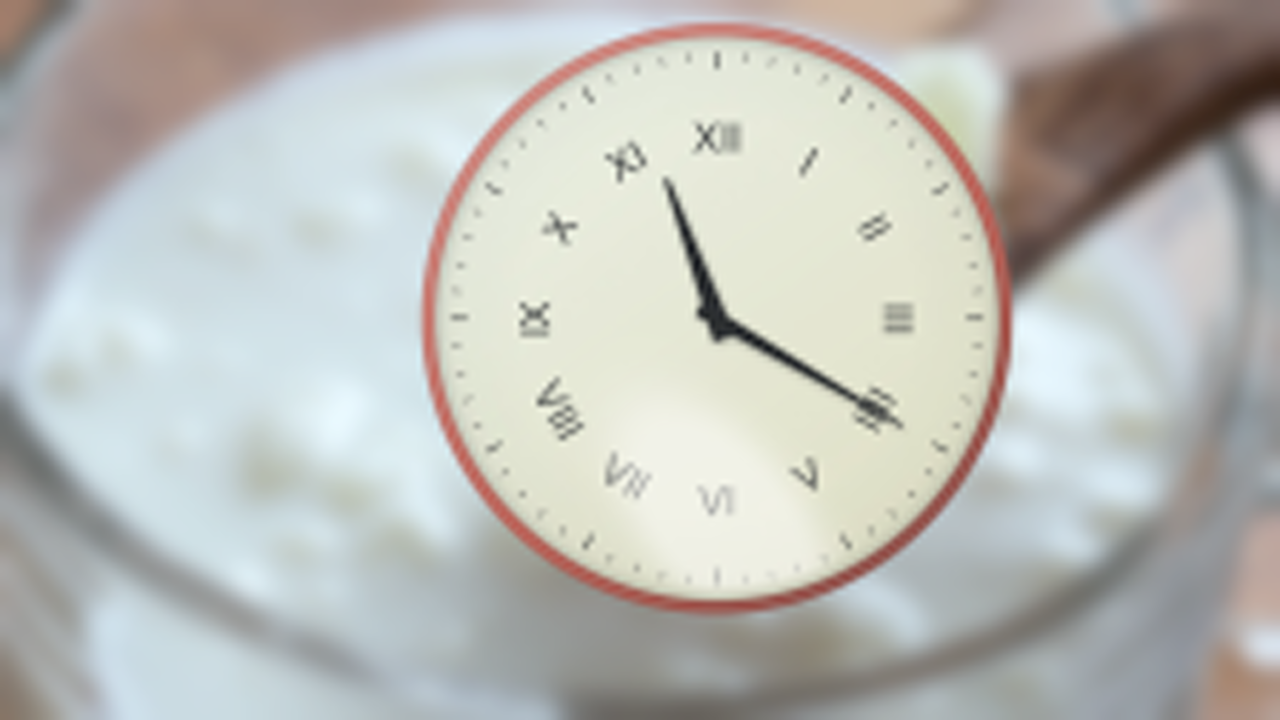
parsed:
11,20
